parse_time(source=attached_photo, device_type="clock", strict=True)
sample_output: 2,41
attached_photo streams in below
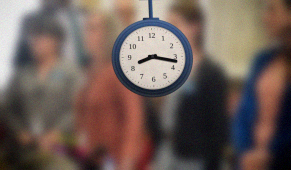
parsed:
8,17
